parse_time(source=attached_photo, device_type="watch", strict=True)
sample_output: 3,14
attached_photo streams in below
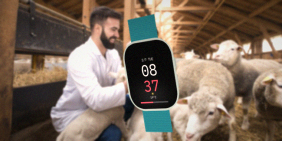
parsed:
8,37
